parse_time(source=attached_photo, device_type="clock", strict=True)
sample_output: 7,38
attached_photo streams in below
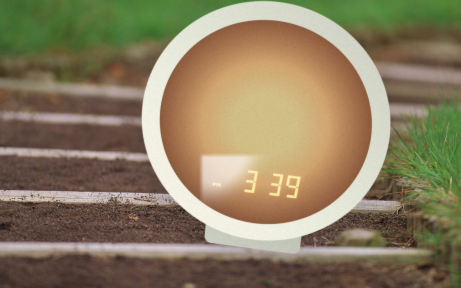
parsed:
3,39
